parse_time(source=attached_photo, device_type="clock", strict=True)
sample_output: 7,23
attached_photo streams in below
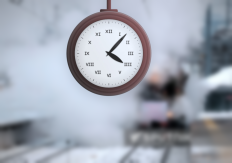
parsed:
4,07
